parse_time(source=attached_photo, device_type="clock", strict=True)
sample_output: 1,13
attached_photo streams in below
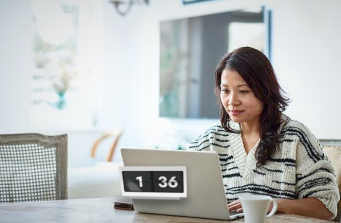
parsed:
1,36
